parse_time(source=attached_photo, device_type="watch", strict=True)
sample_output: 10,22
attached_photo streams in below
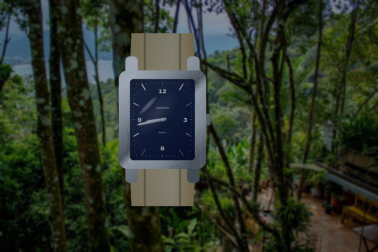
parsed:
8,43
